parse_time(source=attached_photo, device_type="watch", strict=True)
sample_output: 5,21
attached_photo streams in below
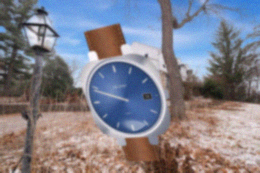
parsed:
9,49
